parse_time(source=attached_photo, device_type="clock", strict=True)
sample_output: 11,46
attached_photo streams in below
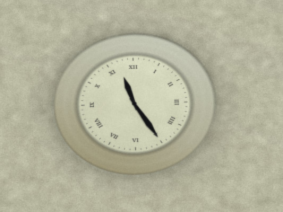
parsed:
11,25
